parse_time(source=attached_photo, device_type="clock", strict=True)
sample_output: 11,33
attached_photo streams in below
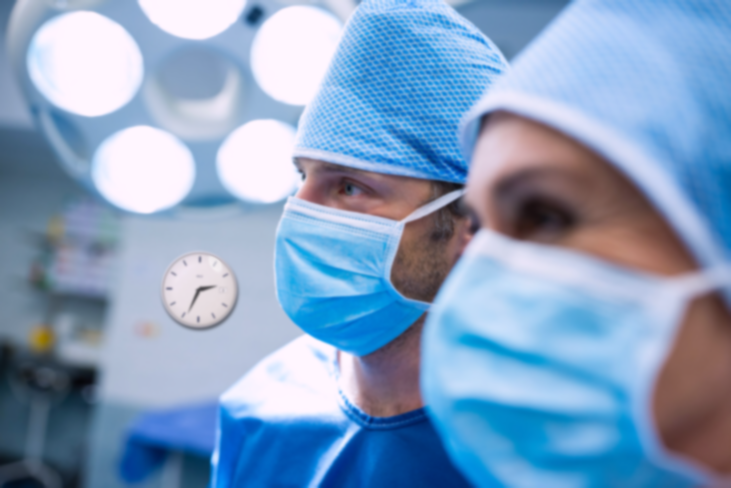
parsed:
2,34
